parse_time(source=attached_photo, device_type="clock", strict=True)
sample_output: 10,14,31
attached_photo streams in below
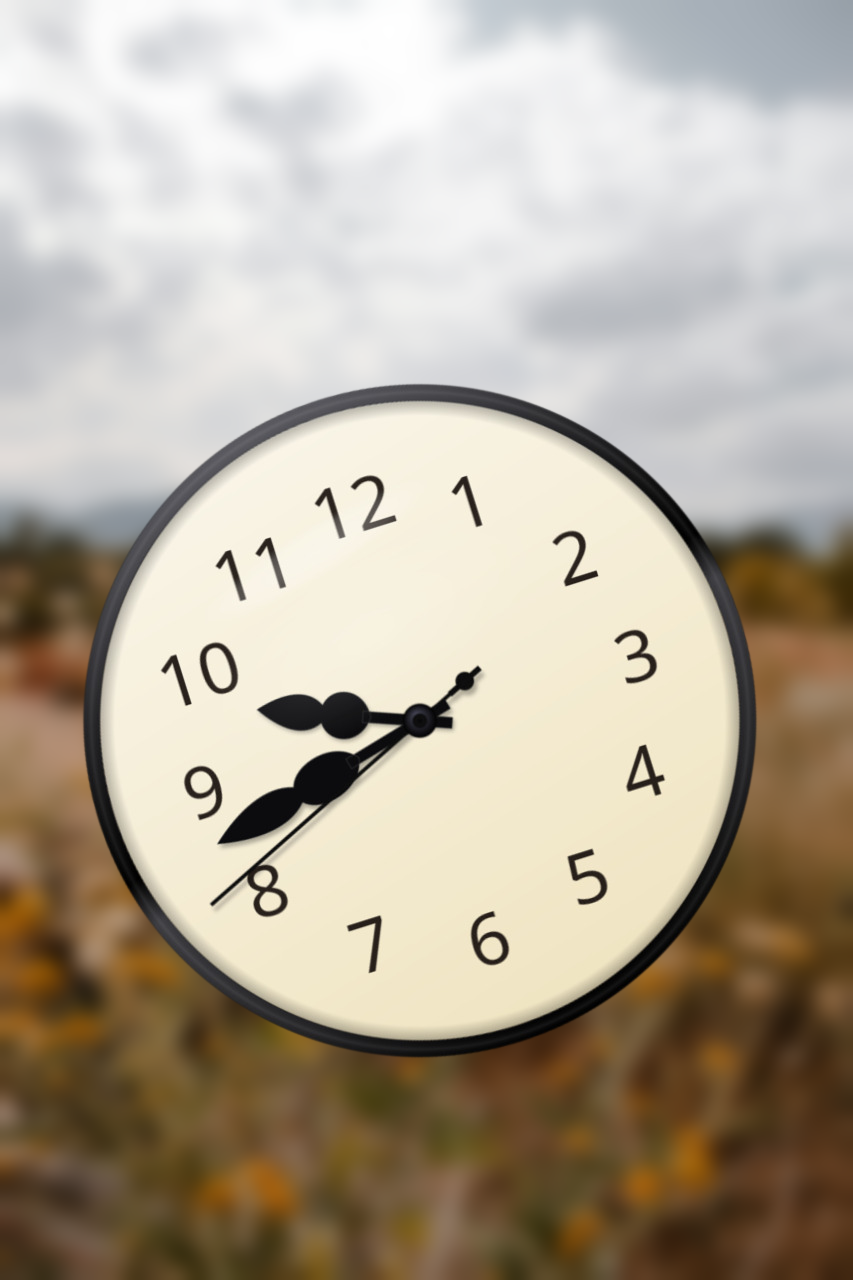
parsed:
9,42,41
